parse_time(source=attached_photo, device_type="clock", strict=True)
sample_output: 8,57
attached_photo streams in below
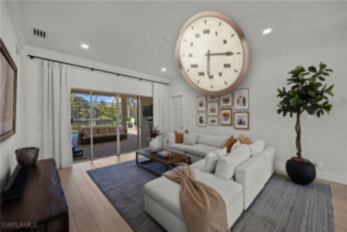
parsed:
6,15
